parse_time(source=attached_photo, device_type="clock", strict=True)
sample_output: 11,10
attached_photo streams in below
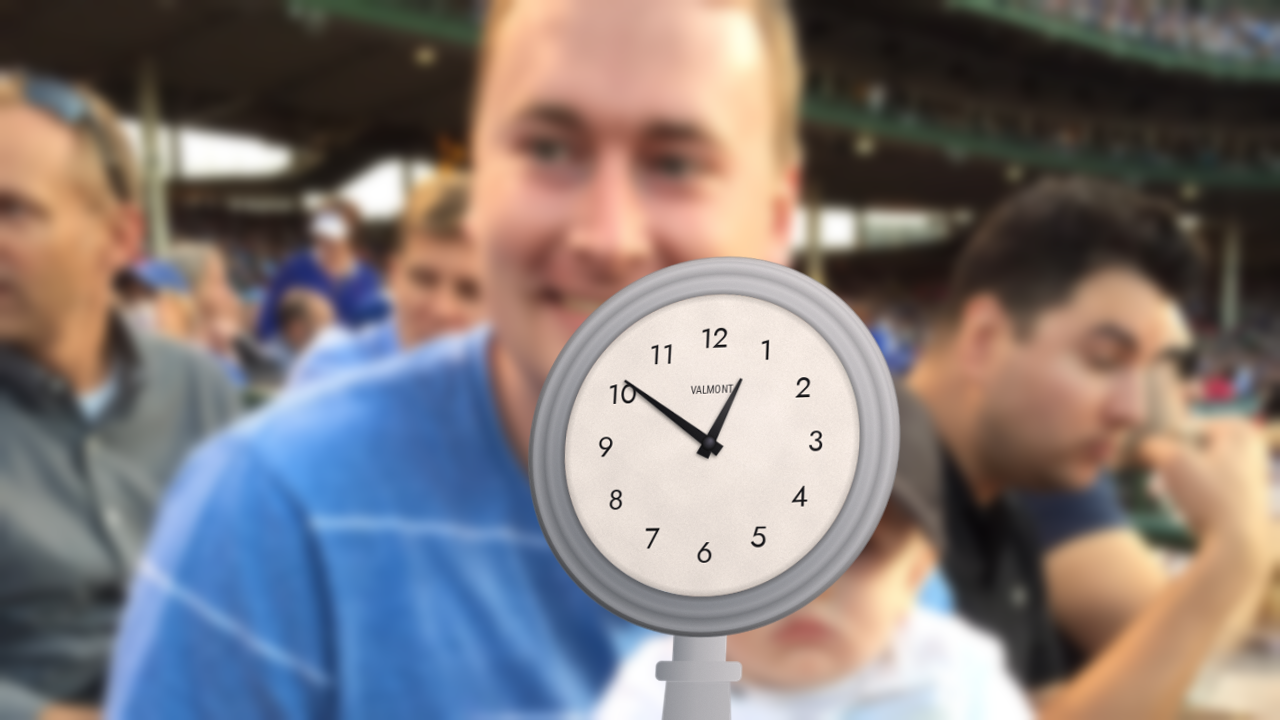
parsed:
12,51
